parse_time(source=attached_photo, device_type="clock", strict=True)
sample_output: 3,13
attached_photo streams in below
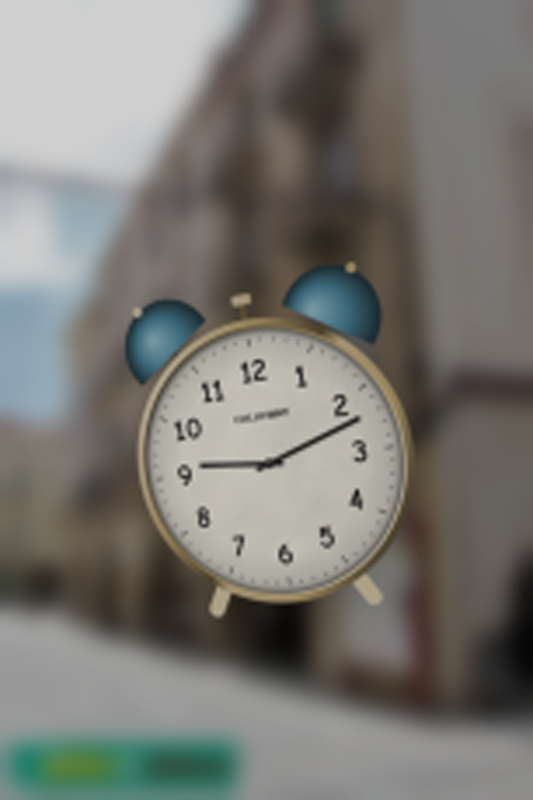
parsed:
9,12
